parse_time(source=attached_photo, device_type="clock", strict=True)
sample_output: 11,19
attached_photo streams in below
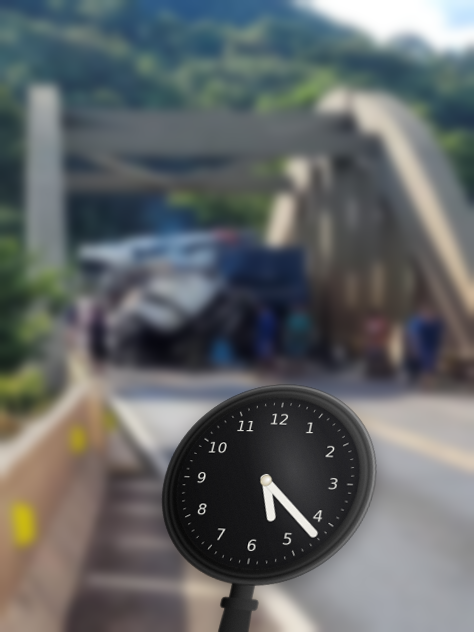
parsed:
5,22
